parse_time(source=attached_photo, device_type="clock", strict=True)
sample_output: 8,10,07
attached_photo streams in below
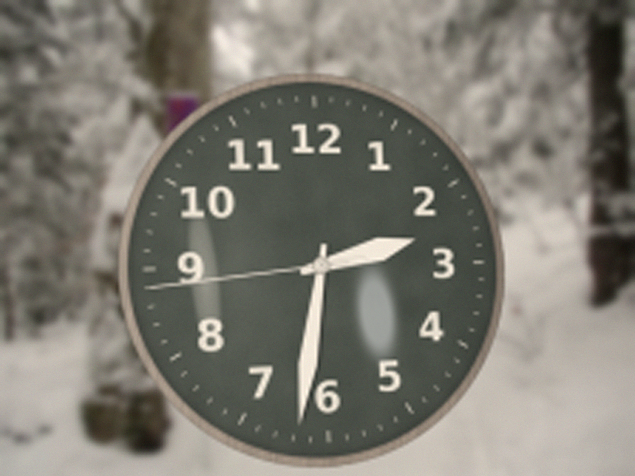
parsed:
2,31,44
